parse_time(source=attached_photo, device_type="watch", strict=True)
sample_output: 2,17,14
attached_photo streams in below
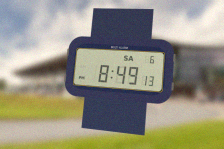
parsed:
8,49,13
